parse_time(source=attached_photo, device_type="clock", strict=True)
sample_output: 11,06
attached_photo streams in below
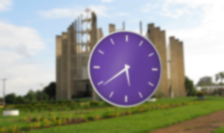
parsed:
5,39
